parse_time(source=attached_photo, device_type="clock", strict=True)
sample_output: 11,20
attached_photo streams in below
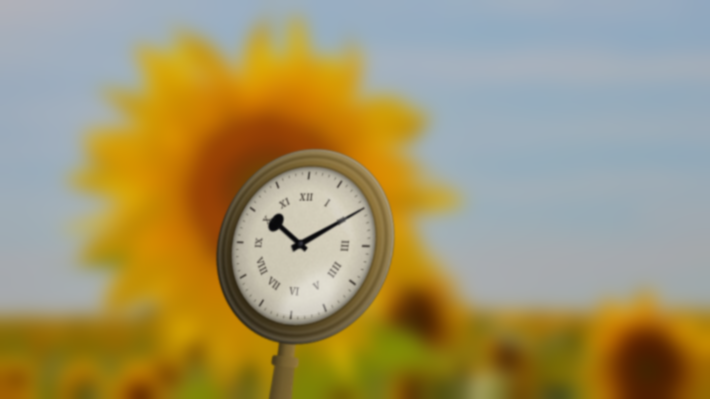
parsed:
10,10
